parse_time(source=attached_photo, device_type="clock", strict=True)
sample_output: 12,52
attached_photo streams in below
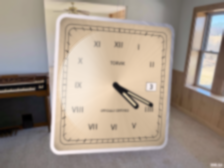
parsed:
4,19
